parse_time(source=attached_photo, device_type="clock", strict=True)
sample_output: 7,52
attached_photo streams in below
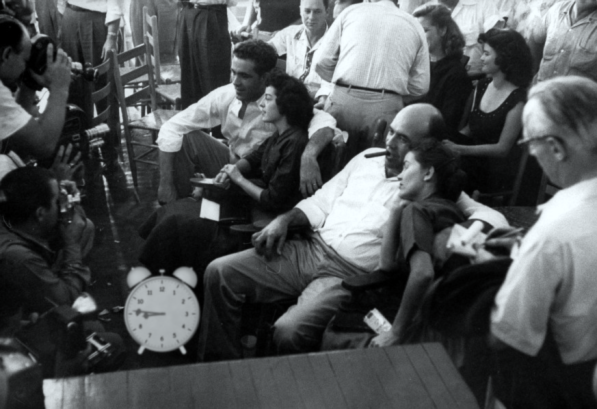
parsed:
8,46
